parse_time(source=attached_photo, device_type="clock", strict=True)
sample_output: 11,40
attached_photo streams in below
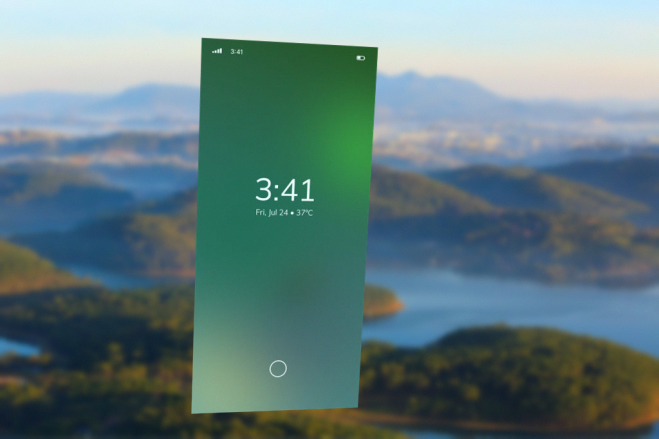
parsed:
3,41
